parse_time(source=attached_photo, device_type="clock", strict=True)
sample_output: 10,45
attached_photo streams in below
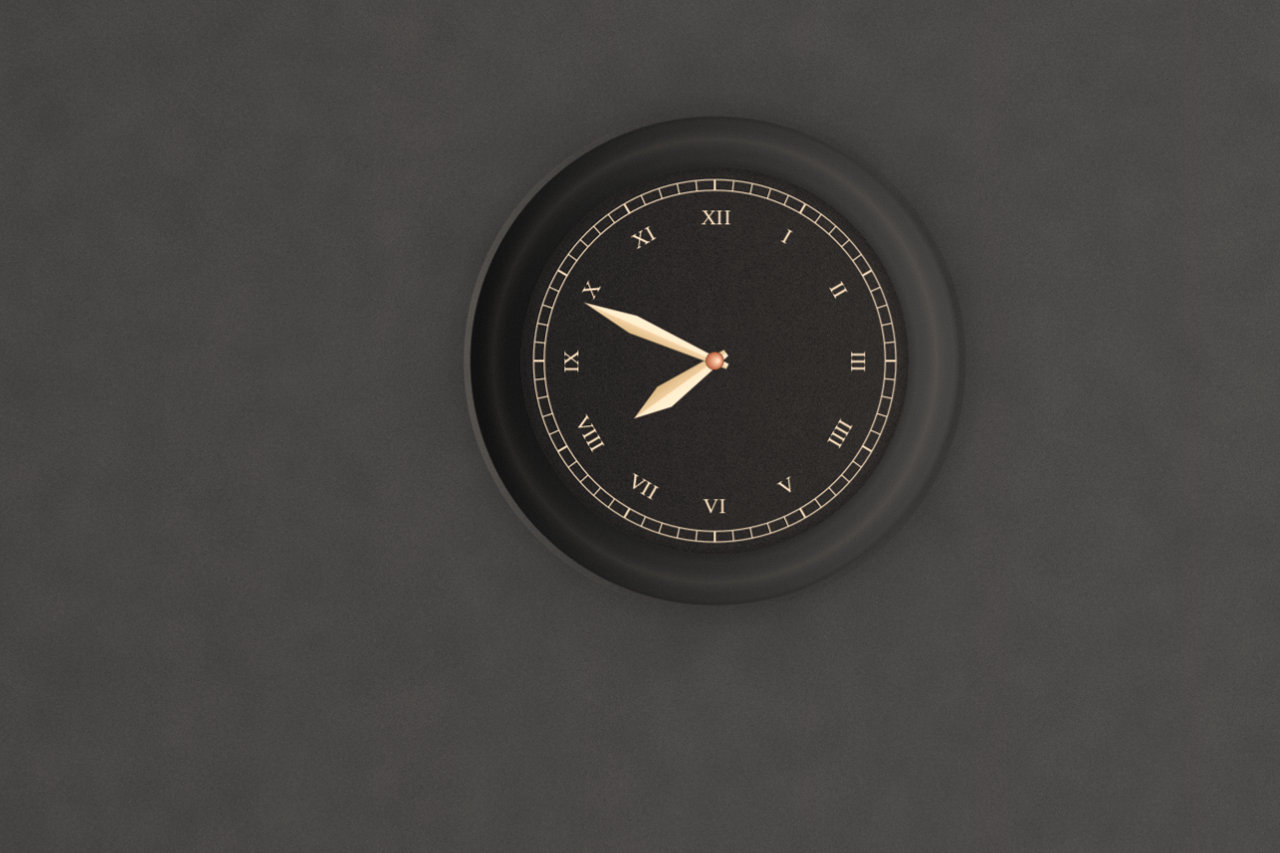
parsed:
7,49
